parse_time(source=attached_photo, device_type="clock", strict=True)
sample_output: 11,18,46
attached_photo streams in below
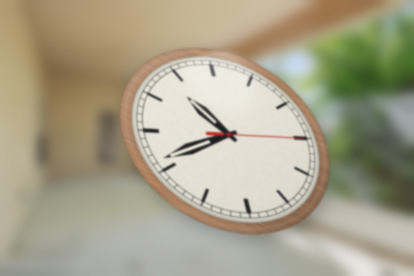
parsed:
10,41,15
